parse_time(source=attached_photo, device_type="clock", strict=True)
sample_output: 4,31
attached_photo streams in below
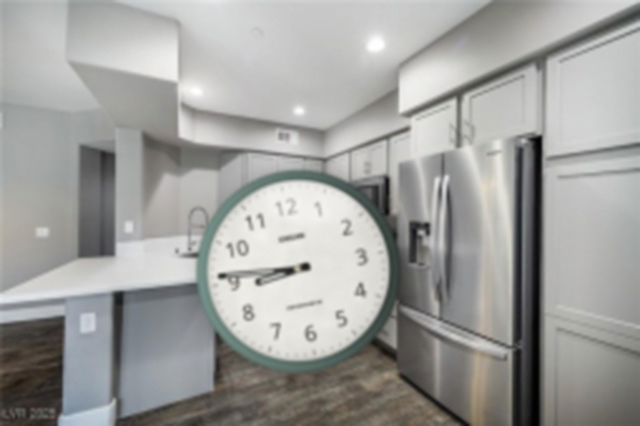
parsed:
8,46
